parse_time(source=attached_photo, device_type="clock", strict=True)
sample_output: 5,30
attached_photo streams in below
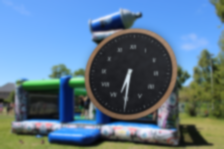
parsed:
6,30
